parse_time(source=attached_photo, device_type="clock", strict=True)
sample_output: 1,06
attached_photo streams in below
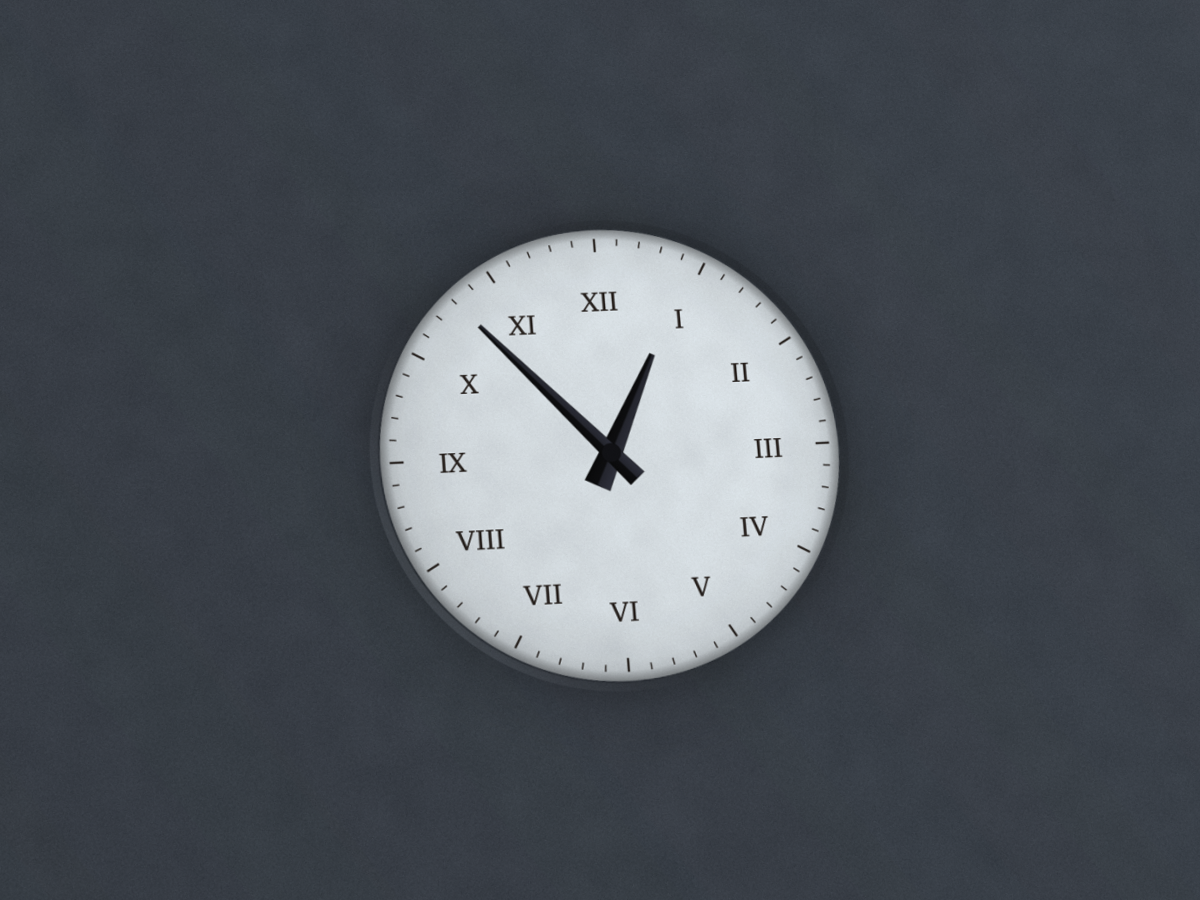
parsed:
12,53
